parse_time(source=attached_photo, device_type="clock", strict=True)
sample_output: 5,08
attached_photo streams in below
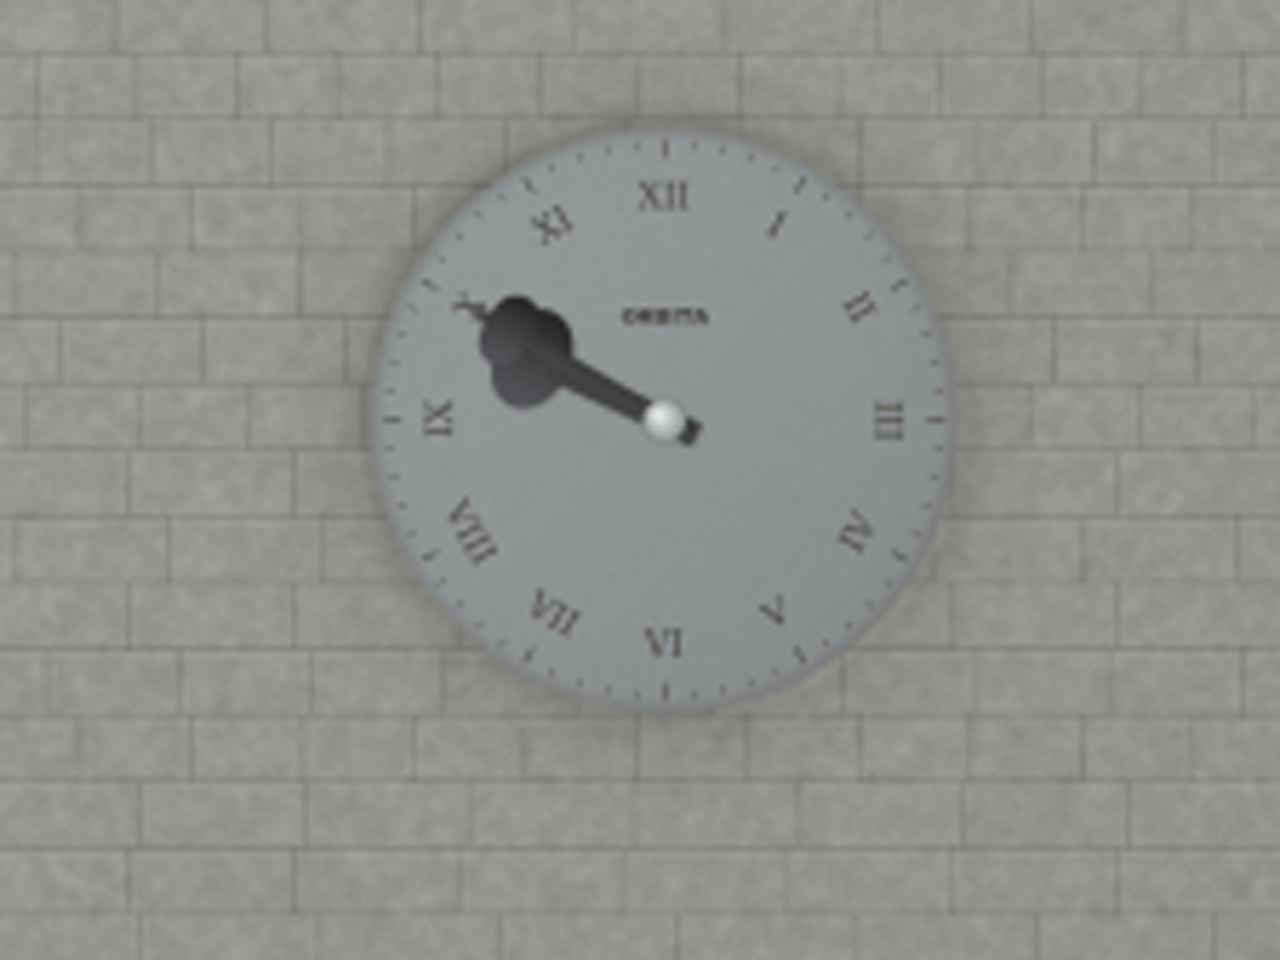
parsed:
9,50
